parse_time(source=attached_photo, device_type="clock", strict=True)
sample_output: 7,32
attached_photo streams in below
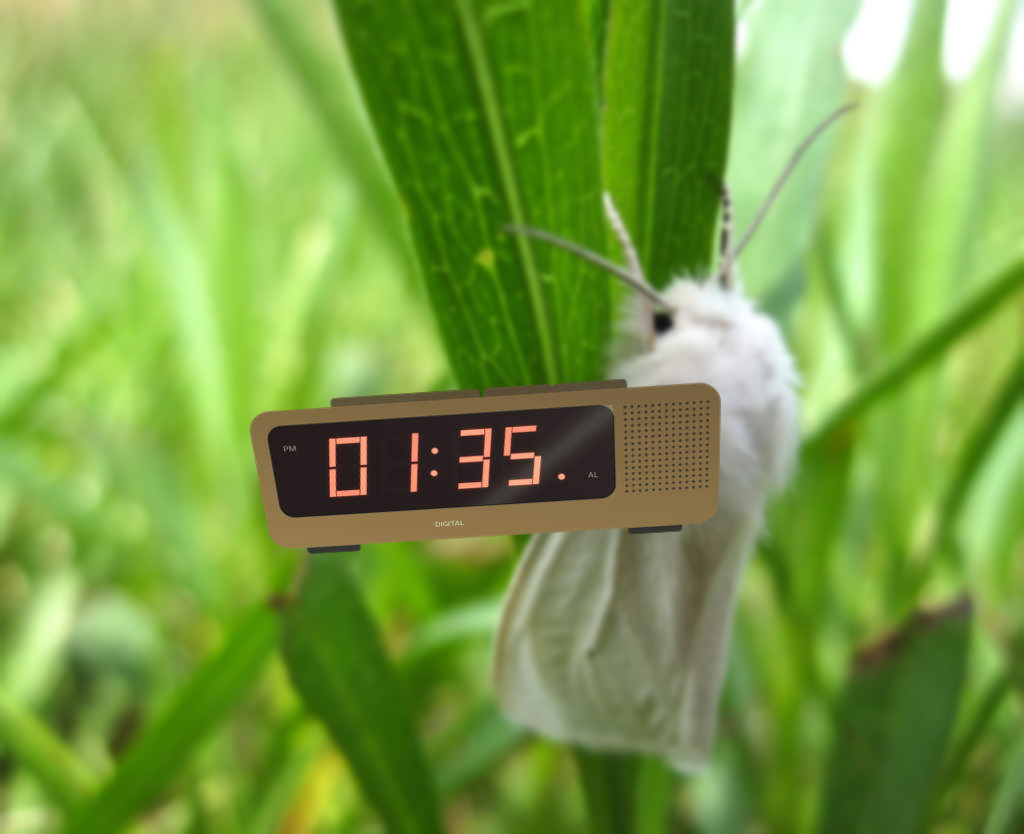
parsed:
1,35
